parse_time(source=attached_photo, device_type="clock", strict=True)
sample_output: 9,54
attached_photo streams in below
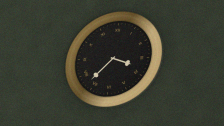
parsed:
3,37
